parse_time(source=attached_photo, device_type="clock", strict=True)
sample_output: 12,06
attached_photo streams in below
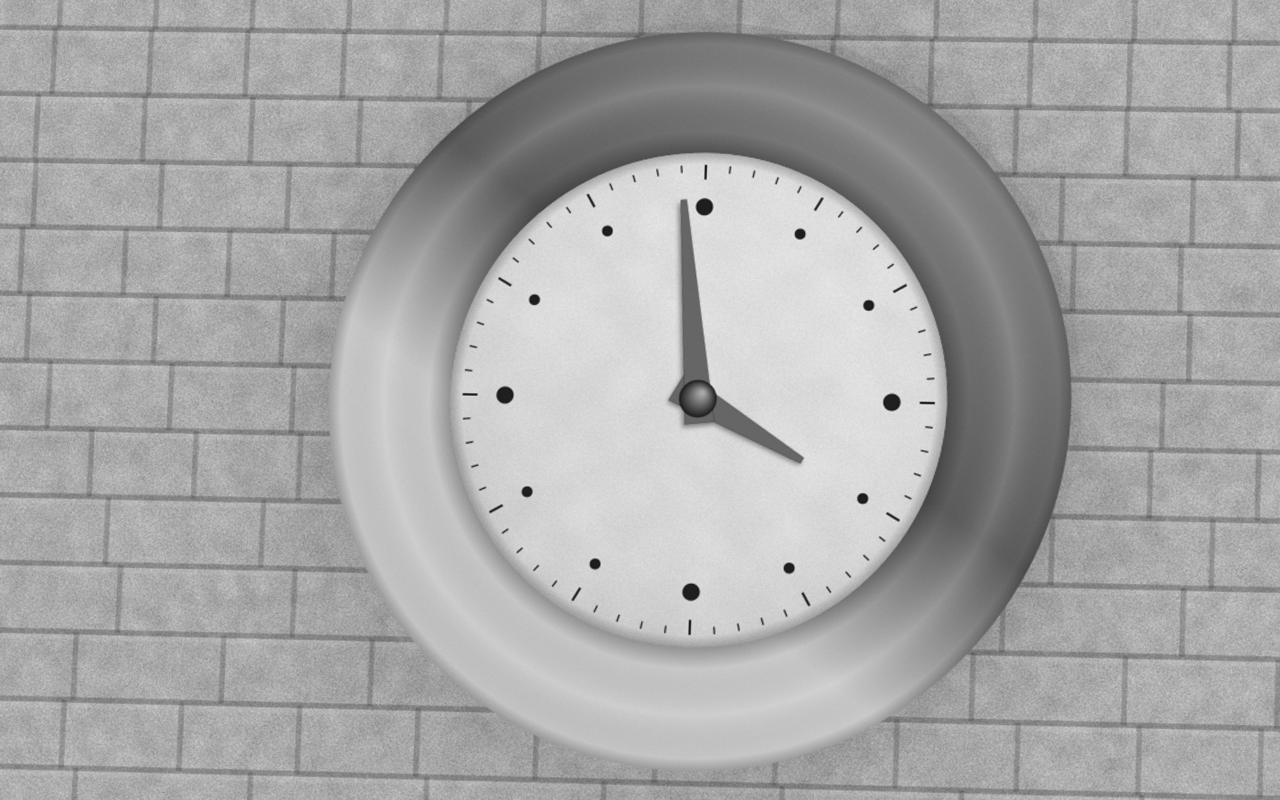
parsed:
3,59
